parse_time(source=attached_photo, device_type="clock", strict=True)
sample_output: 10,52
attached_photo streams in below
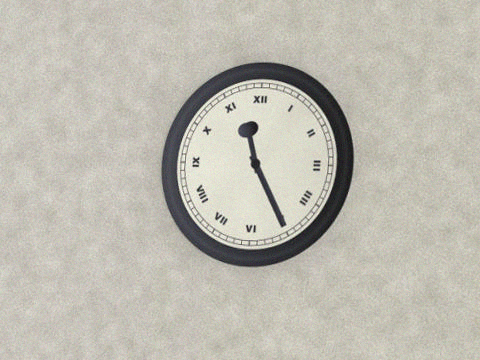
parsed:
11,25
